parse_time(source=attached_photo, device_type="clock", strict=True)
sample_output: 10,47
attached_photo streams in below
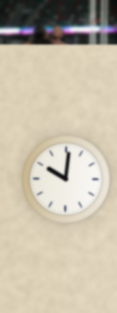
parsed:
10,01
